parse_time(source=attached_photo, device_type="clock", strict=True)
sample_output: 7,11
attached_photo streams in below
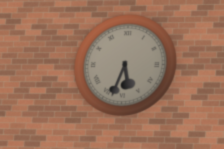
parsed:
5,33
